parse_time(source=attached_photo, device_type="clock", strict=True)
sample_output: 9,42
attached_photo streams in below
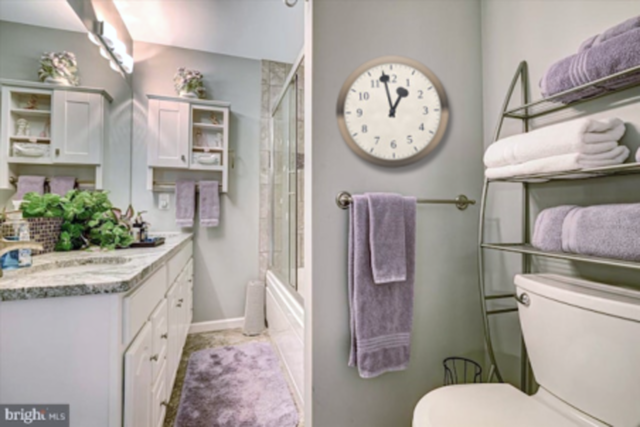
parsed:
12,58
